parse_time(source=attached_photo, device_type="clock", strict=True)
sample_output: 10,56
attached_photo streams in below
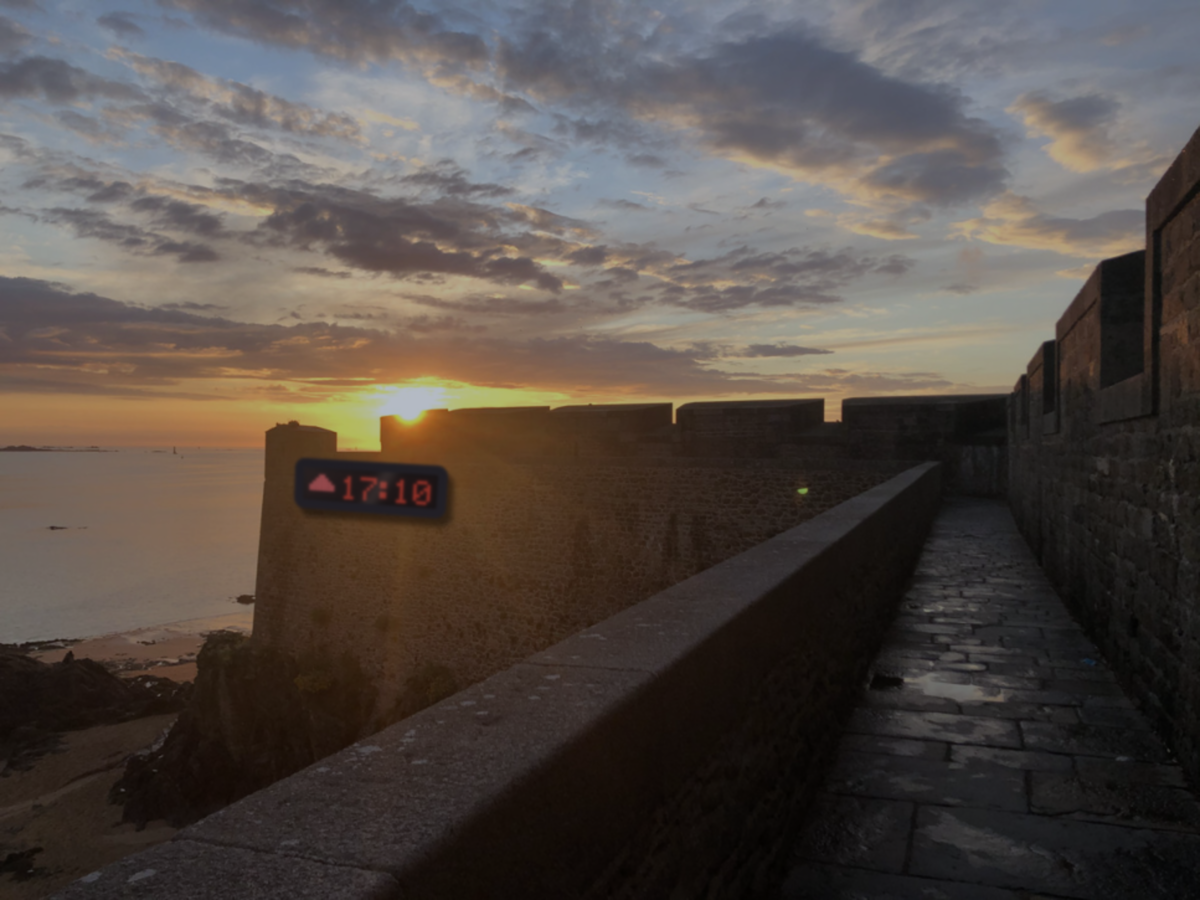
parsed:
17,10
